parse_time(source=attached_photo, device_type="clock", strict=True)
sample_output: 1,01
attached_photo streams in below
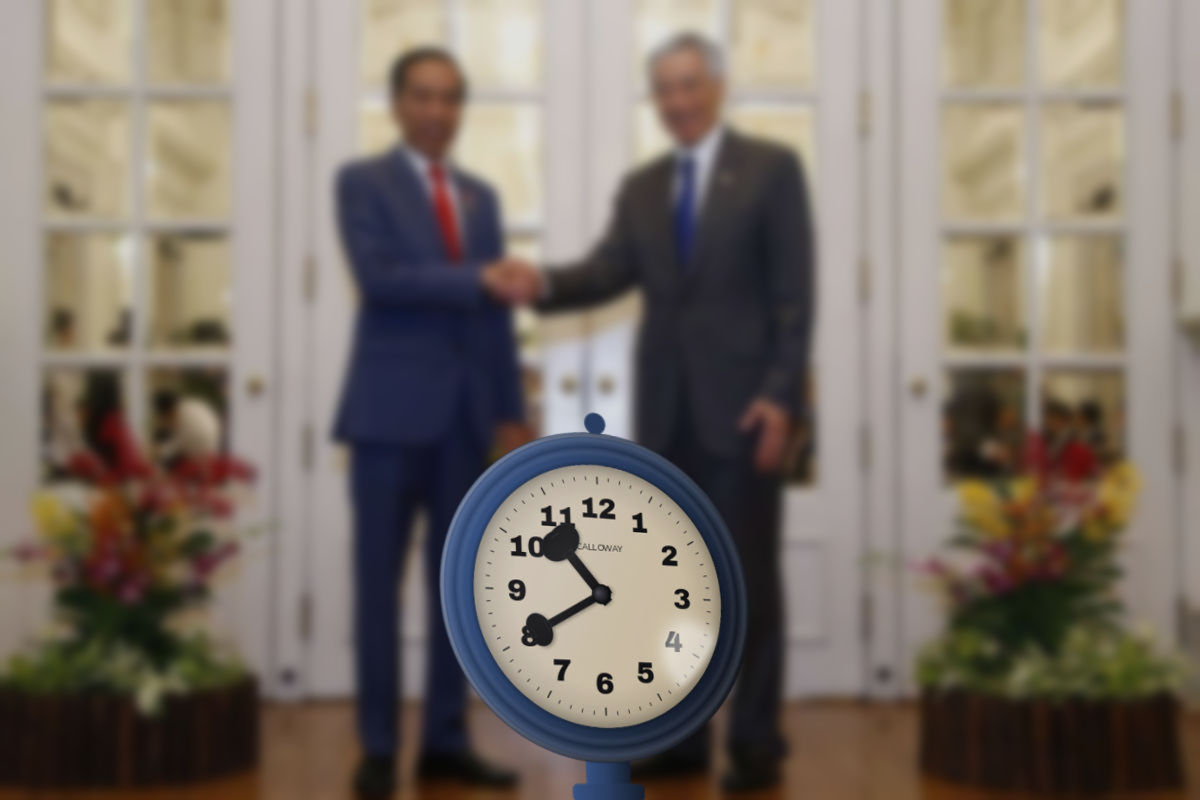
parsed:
10,40
